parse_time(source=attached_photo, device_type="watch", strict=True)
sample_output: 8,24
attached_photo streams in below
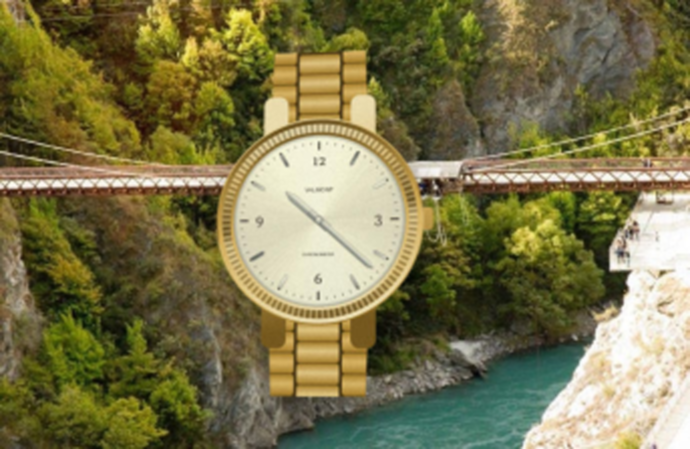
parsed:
10,22
